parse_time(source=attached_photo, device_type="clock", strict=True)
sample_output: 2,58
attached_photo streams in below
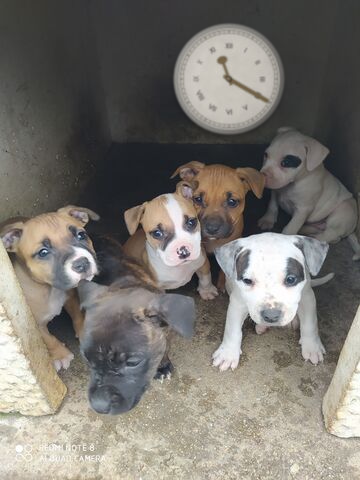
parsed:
11,20
